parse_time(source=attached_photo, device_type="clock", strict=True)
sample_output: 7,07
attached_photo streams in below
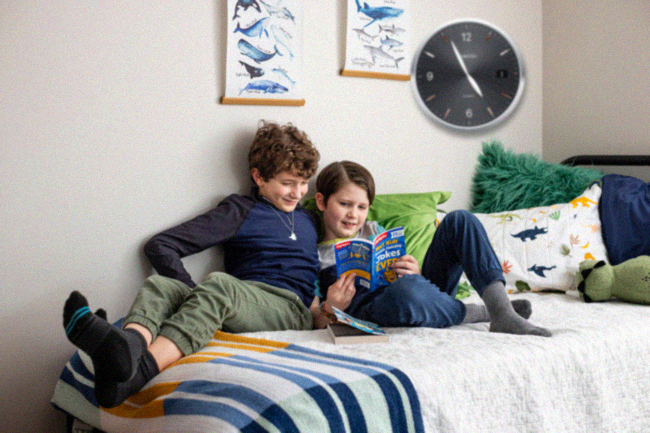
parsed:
4,56
